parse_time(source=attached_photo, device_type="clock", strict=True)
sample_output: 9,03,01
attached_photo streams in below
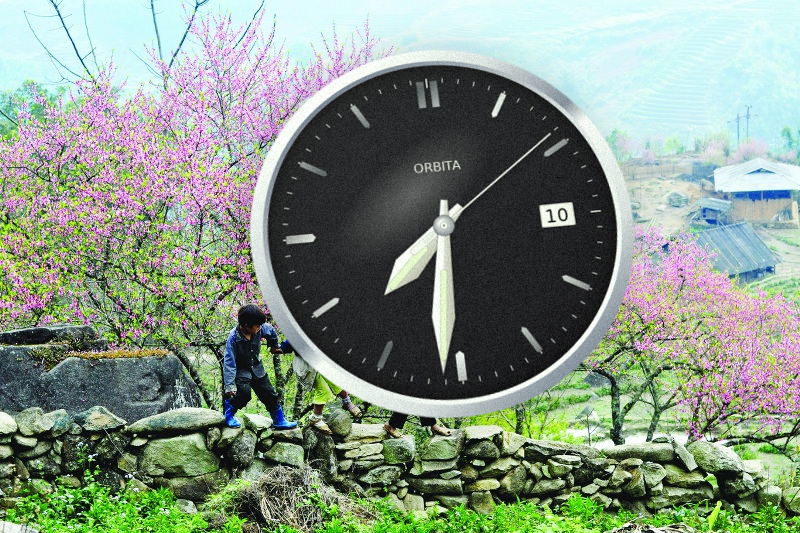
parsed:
7,31,09
